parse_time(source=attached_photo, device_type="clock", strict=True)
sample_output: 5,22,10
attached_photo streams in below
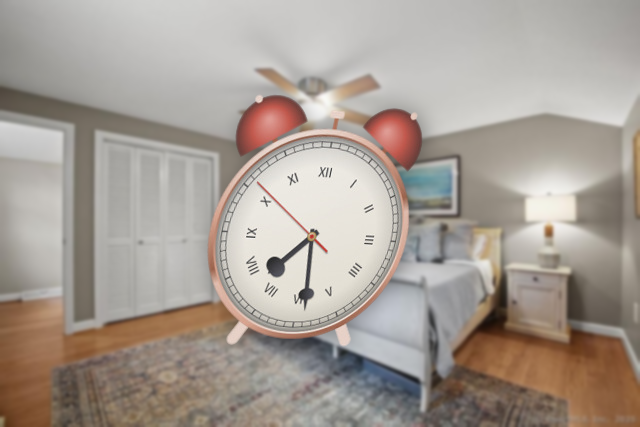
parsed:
7,28,51
